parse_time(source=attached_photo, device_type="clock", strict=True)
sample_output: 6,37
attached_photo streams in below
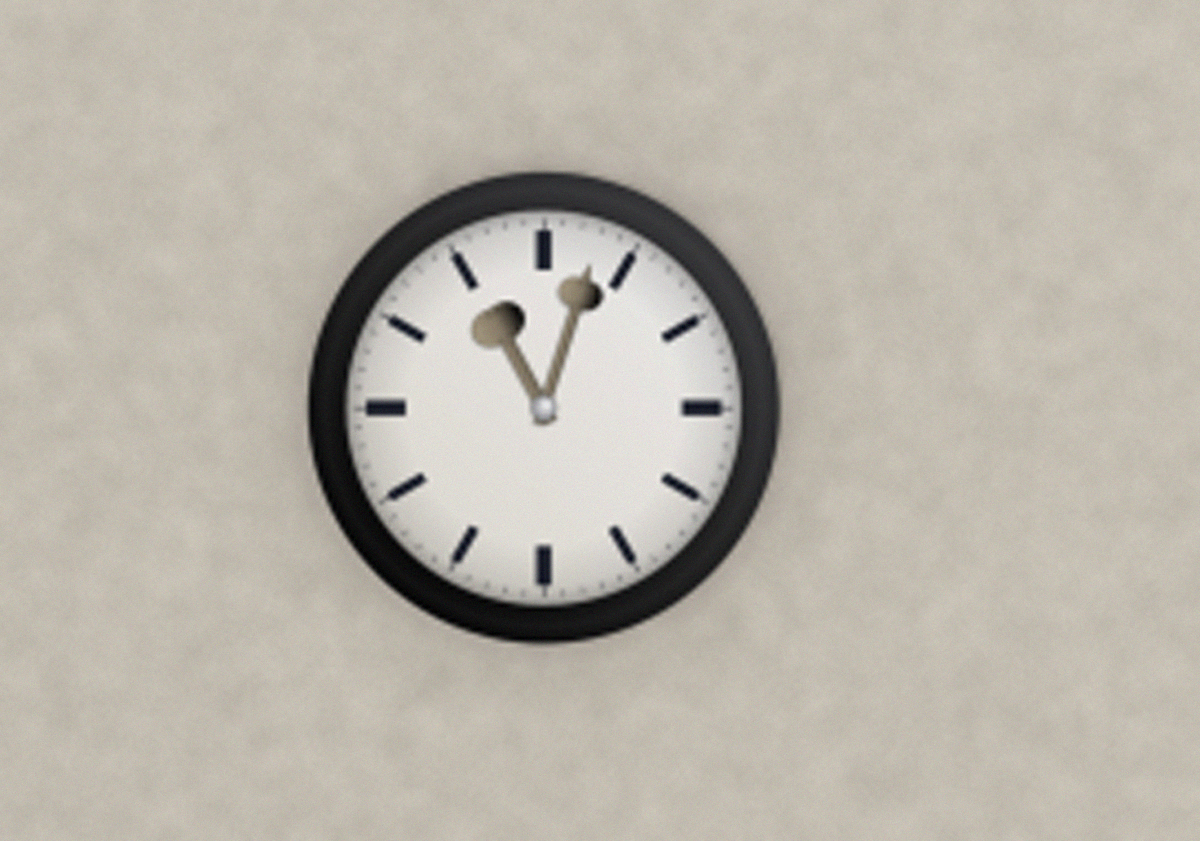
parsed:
11,03
